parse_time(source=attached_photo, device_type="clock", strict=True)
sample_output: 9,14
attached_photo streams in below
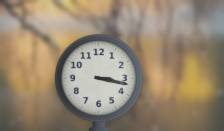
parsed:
3,17
